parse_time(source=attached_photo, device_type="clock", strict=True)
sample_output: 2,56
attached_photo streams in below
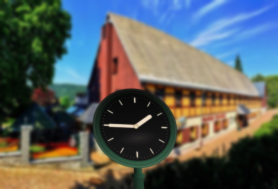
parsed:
1,45
